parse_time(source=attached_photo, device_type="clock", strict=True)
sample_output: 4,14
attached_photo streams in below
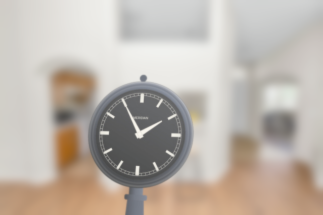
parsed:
1,55
